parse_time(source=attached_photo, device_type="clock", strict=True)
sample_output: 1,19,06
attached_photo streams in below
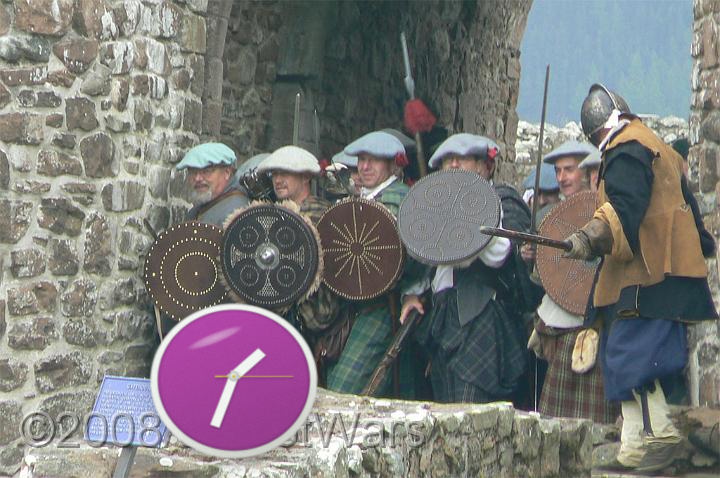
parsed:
1,33,15
